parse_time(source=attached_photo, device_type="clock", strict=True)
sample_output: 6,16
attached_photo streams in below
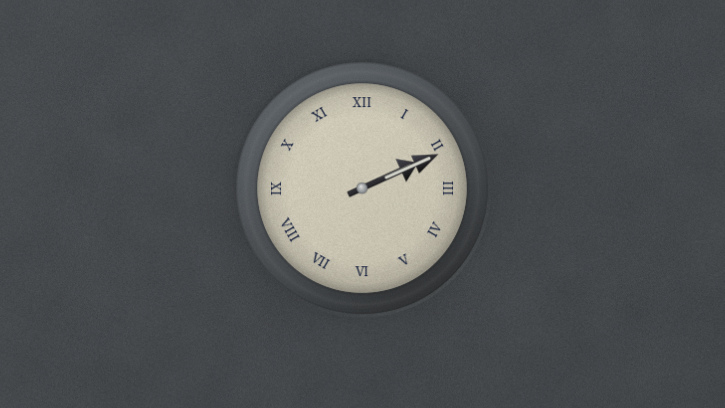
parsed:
2,11
